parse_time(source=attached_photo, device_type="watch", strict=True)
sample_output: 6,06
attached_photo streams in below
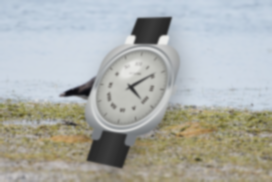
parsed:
4,09
